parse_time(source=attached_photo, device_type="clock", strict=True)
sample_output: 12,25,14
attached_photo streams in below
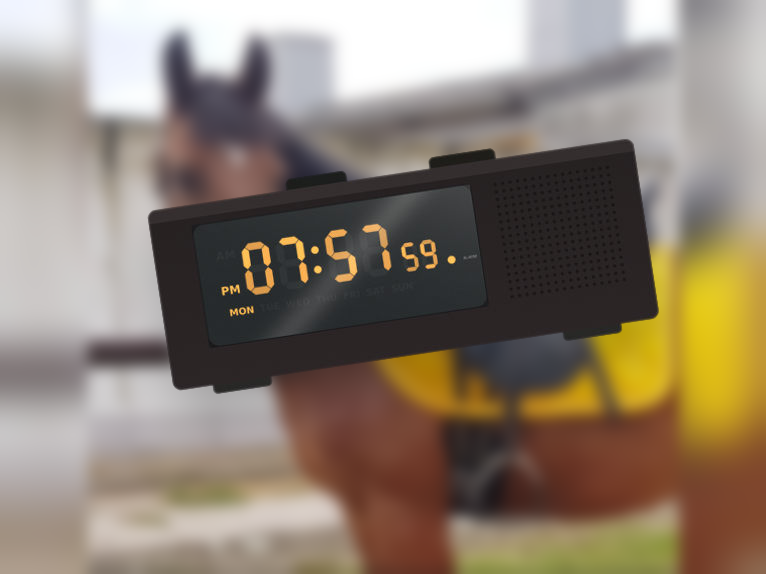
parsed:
7,57,59
